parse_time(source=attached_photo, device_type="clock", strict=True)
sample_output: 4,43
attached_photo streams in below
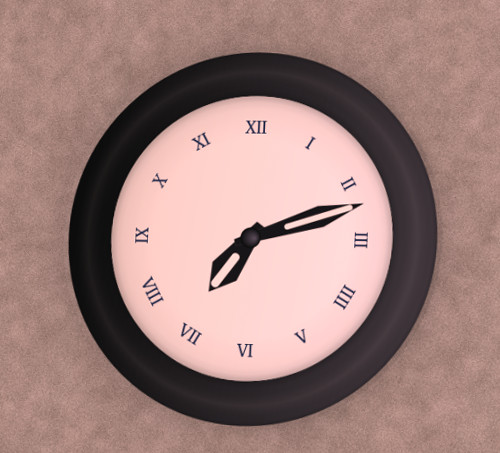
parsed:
7,12
